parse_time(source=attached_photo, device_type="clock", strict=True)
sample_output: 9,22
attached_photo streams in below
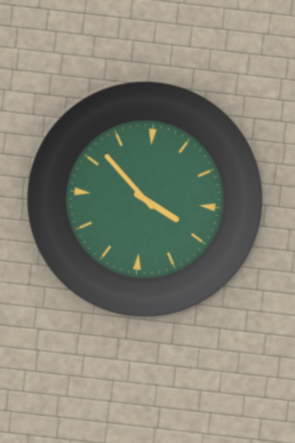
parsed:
3,52
